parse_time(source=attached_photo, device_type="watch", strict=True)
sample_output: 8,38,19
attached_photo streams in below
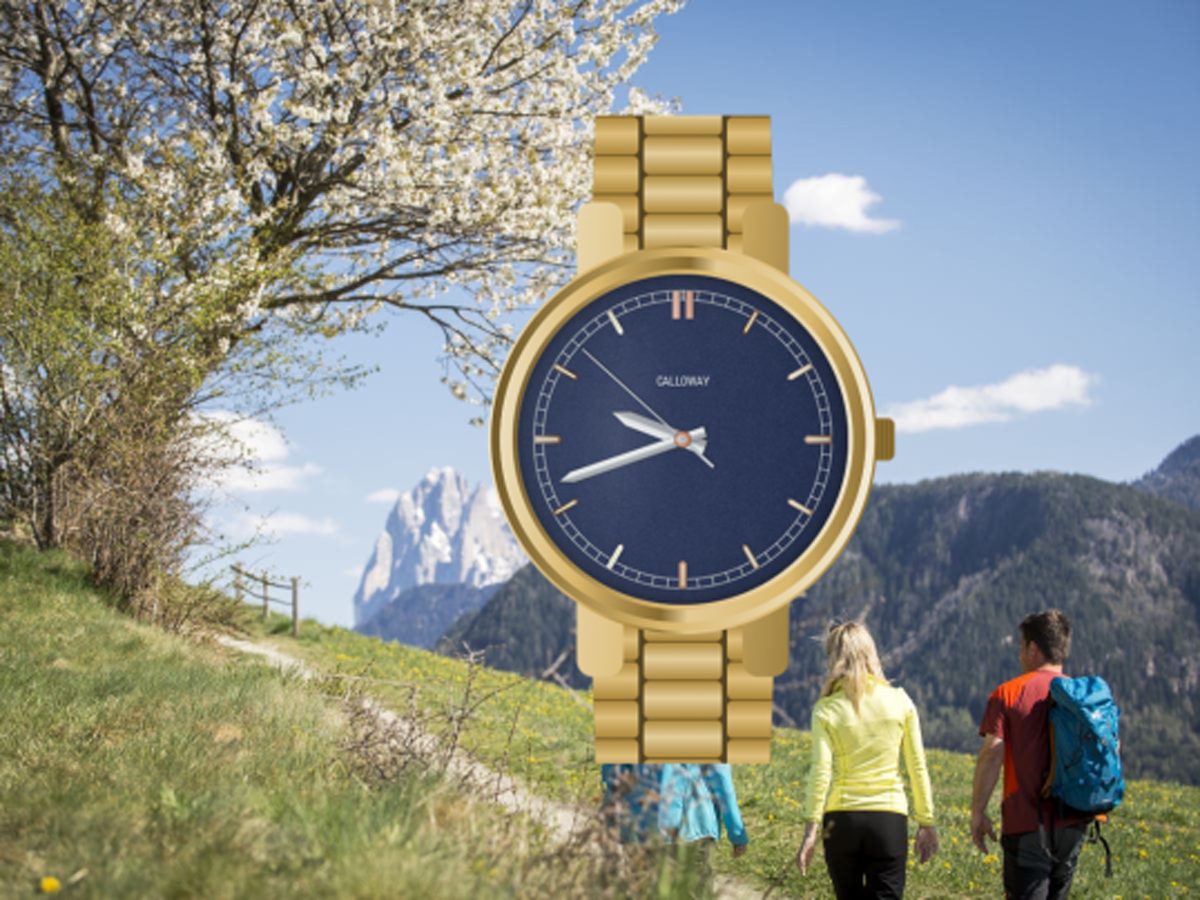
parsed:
9,41,52
